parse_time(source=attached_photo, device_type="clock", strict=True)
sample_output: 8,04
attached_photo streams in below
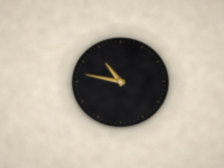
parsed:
10,47
